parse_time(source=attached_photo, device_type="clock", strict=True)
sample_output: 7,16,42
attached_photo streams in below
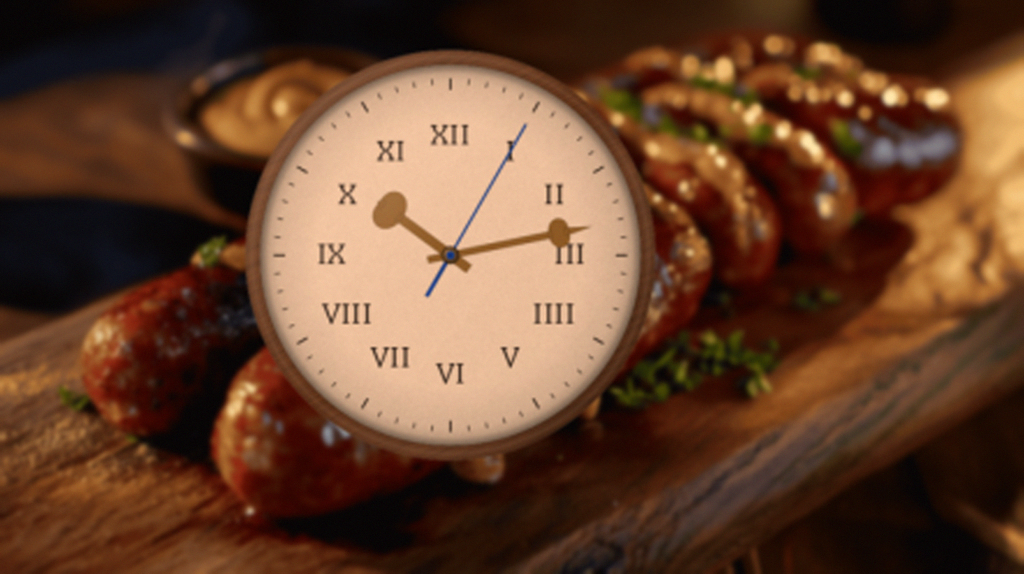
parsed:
10,13,05
